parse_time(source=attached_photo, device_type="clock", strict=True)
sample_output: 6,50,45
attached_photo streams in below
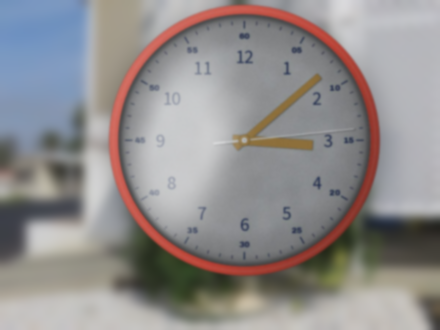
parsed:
3,08,14
